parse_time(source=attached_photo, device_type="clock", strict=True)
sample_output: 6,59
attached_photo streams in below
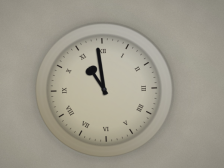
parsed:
10,59
